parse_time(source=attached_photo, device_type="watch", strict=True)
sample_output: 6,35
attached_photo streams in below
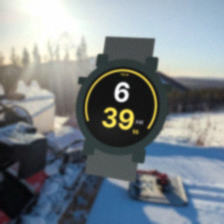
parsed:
6,39
